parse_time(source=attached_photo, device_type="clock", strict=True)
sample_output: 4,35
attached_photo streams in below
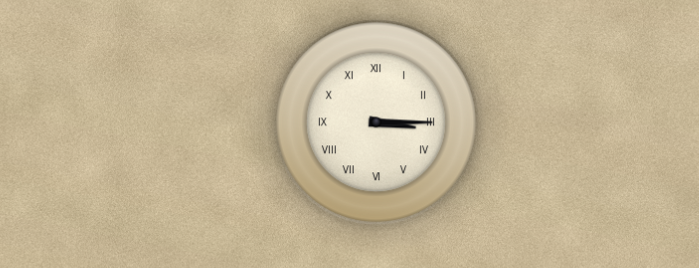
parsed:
3,15
